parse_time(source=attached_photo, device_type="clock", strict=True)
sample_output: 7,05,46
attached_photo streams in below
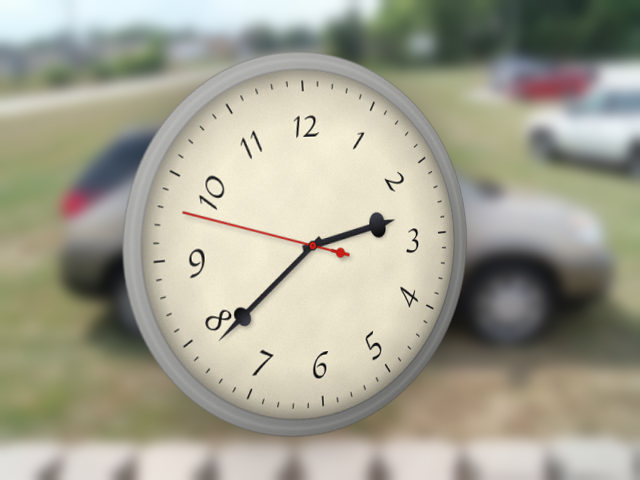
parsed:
2,38,48
